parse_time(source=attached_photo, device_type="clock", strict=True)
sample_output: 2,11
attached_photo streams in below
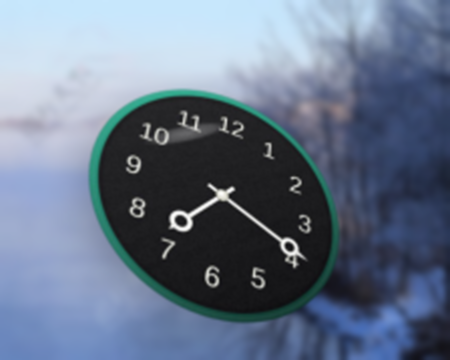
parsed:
7,19
